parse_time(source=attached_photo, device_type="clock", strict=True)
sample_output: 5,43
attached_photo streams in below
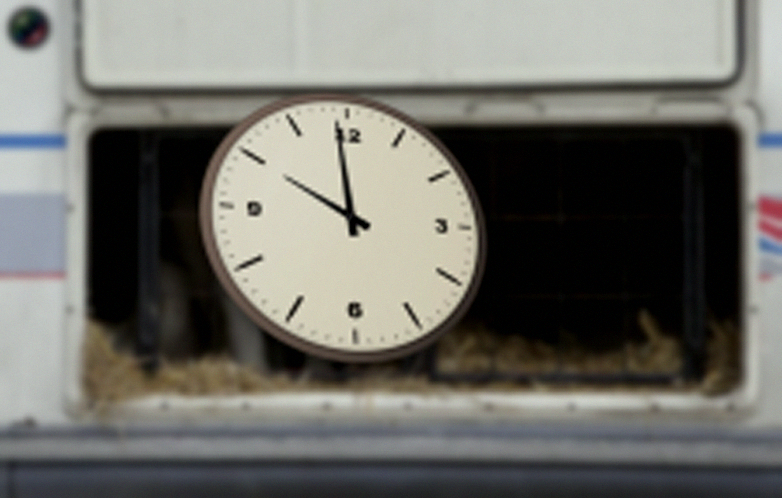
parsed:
9,59
